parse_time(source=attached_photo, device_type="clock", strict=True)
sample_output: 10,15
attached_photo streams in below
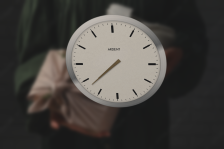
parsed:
7,38
